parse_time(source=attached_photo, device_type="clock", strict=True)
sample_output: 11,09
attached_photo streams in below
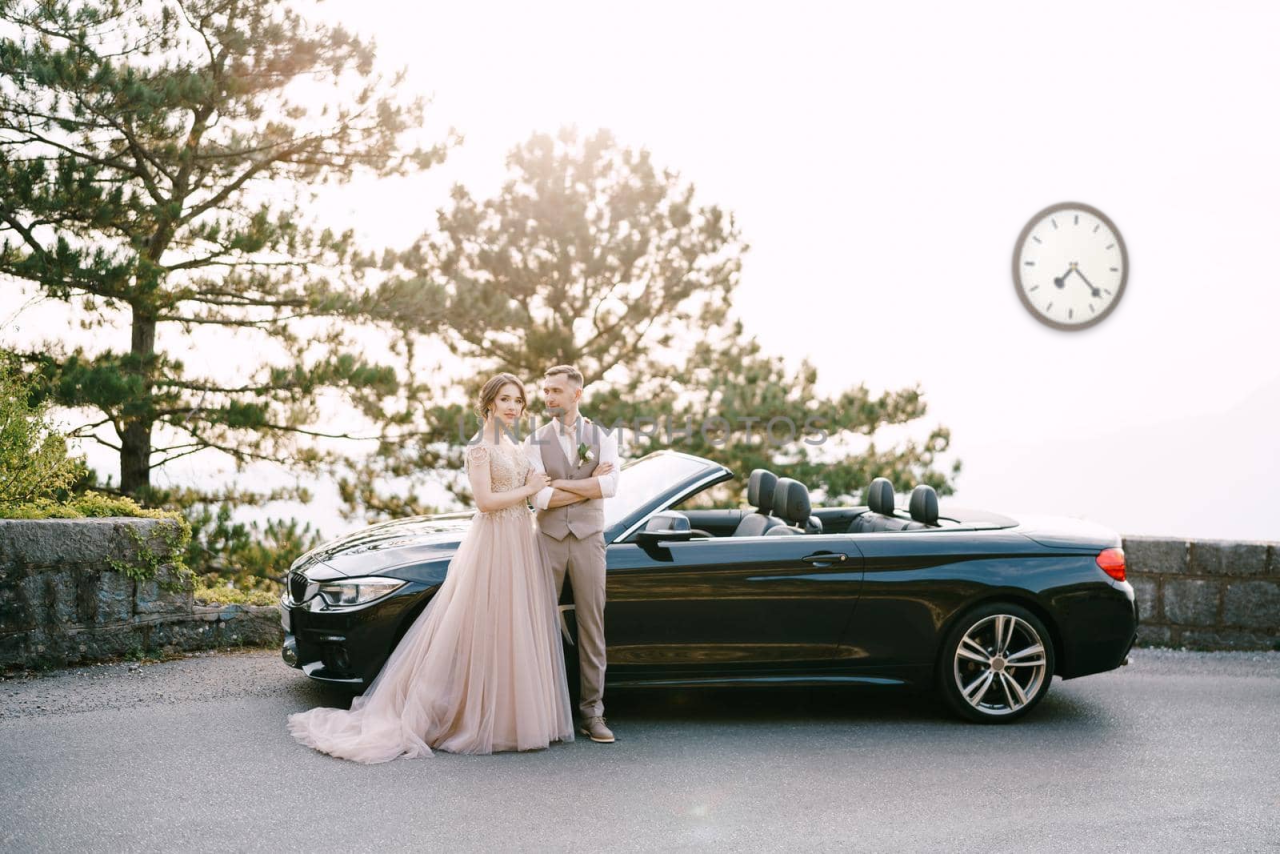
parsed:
7,22
